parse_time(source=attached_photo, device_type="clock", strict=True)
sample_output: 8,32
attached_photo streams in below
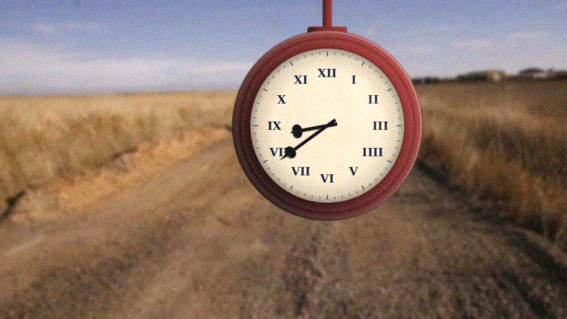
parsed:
8,39
